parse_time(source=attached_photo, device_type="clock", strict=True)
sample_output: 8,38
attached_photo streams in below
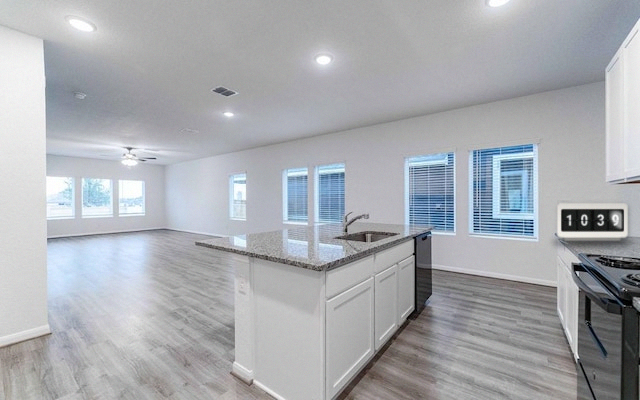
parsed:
10,39
